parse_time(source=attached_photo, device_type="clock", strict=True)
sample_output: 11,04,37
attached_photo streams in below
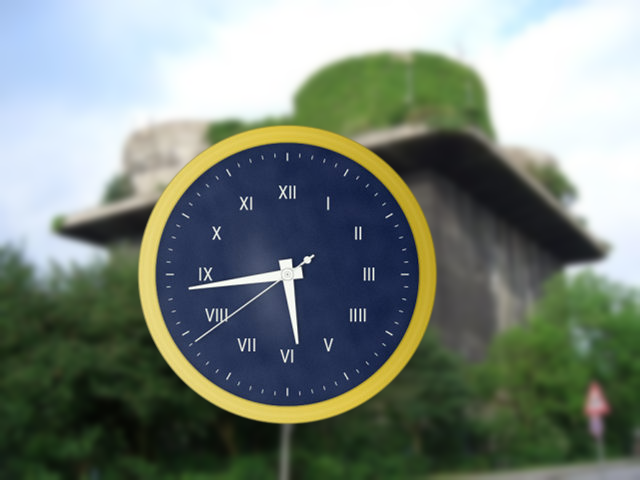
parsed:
5,43,39
